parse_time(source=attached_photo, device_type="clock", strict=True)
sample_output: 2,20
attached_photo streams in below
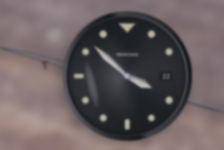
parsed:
3,52
